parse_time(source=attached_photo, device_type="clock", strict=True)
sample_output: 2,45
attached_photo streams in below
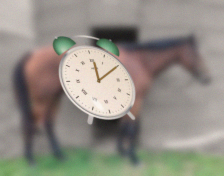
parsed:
12,10
